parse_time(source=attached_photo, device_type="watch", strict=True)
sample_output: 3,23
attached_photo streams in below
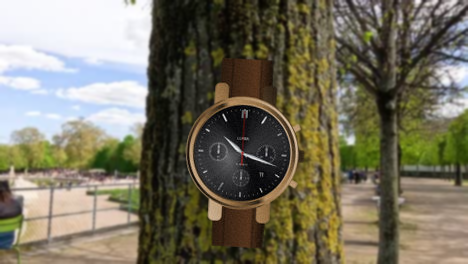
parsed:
10,18
